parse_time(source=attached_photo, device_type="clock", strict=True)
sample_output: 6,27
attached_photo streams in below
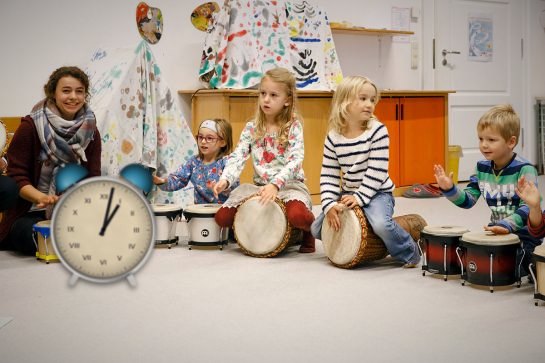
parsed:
1,02
